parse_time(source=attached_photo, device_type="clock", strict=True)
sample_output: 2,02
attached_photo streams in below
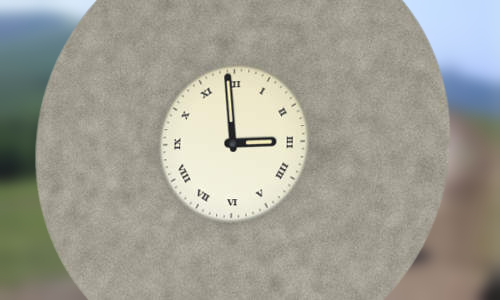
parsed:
2,59
